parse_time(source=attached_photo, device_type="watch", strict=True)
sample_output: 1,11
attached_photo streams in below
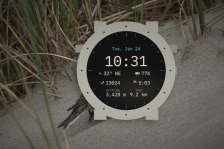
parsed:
10,31
